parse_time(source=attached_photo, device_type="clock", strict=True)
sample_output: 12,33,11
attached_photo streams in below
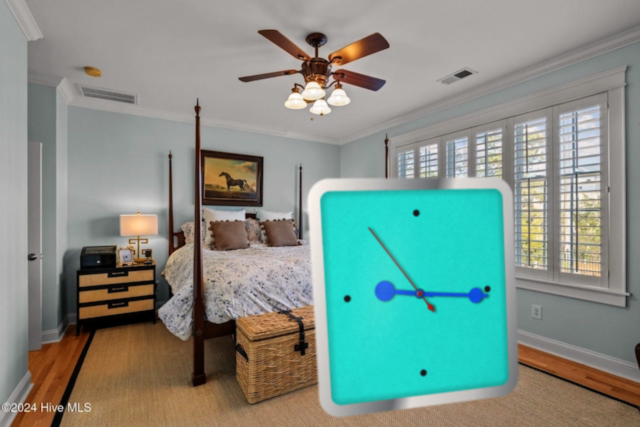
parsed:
9,15,54
